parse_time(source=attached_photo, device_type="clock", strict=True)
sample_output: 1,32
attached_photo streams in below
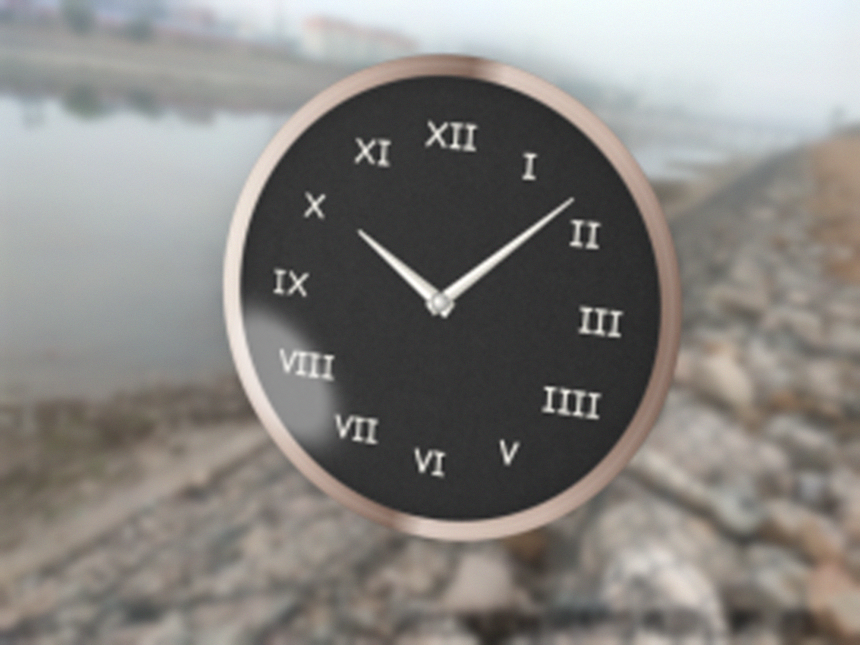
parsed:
10,08
